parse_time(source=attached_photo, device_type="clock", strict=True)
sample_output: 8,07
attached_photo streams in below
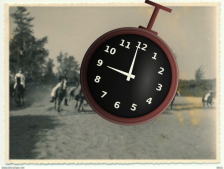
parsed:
8,59
